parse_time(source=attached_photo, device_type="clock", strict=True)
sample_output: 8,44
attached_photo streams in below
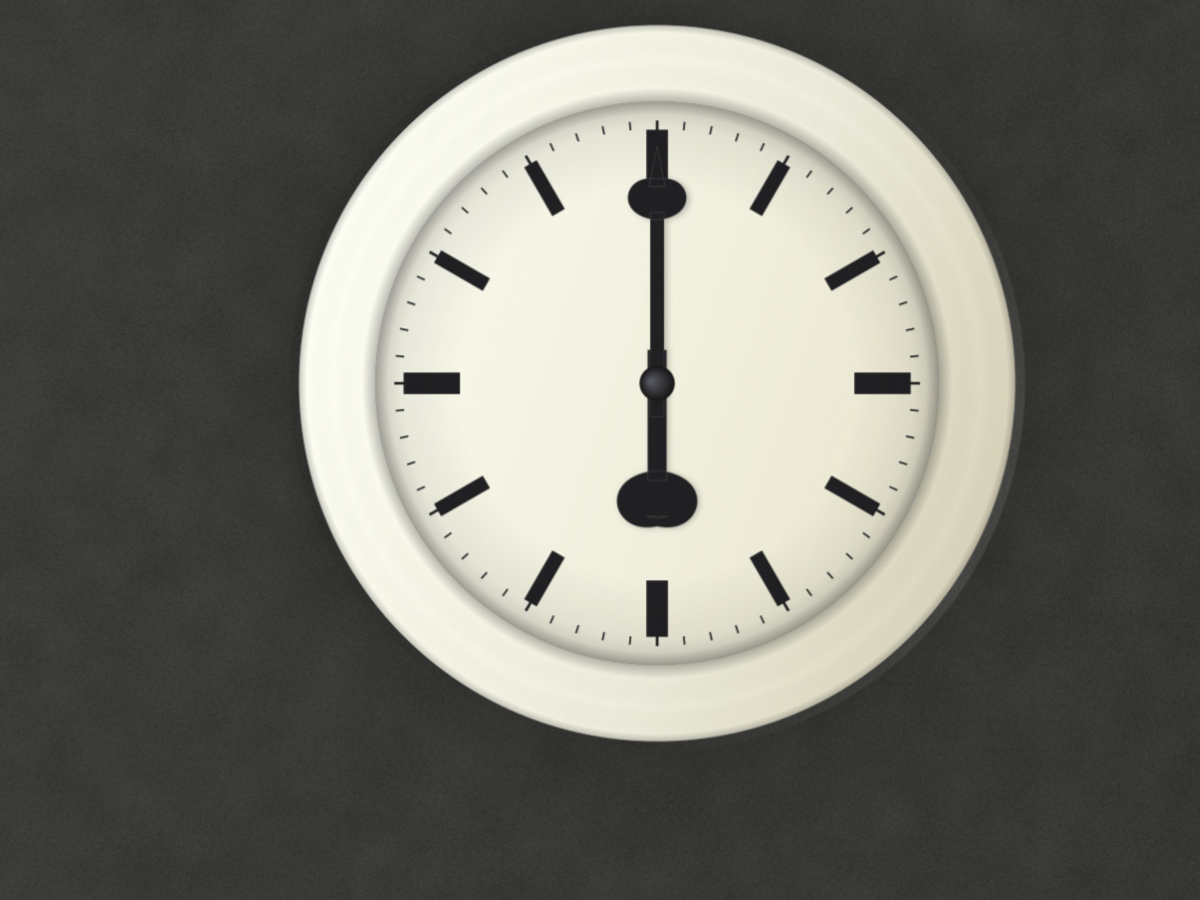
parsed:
6,00
